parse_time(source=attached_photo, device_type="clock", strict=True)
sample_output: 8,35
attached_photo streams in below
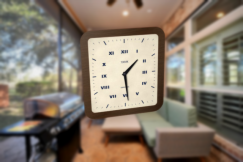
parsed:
1,29
